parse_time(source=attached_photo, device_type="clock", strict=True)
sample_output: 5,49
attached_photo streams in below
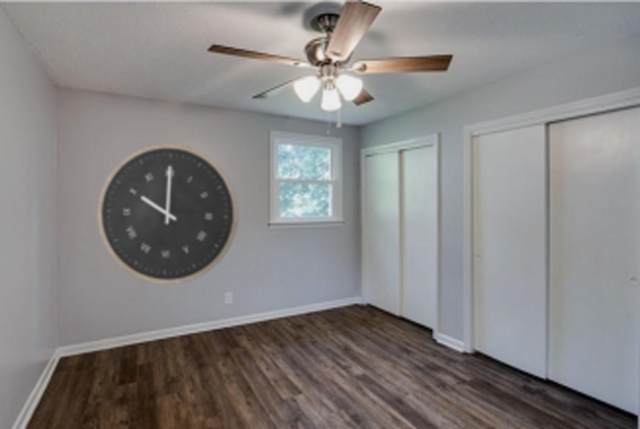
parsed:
10,00
